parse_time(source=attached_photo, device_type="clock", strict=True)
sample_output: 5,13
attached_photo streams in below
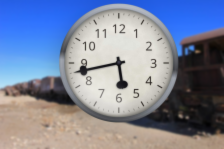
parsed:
5,43
